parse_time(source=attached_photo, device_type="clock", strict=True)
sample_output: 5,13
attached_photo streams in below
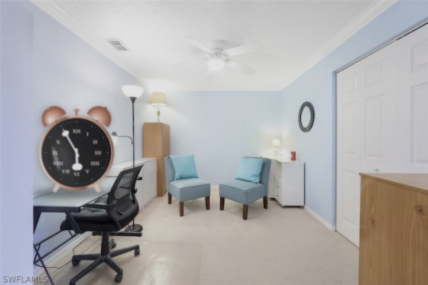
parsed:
5,55
